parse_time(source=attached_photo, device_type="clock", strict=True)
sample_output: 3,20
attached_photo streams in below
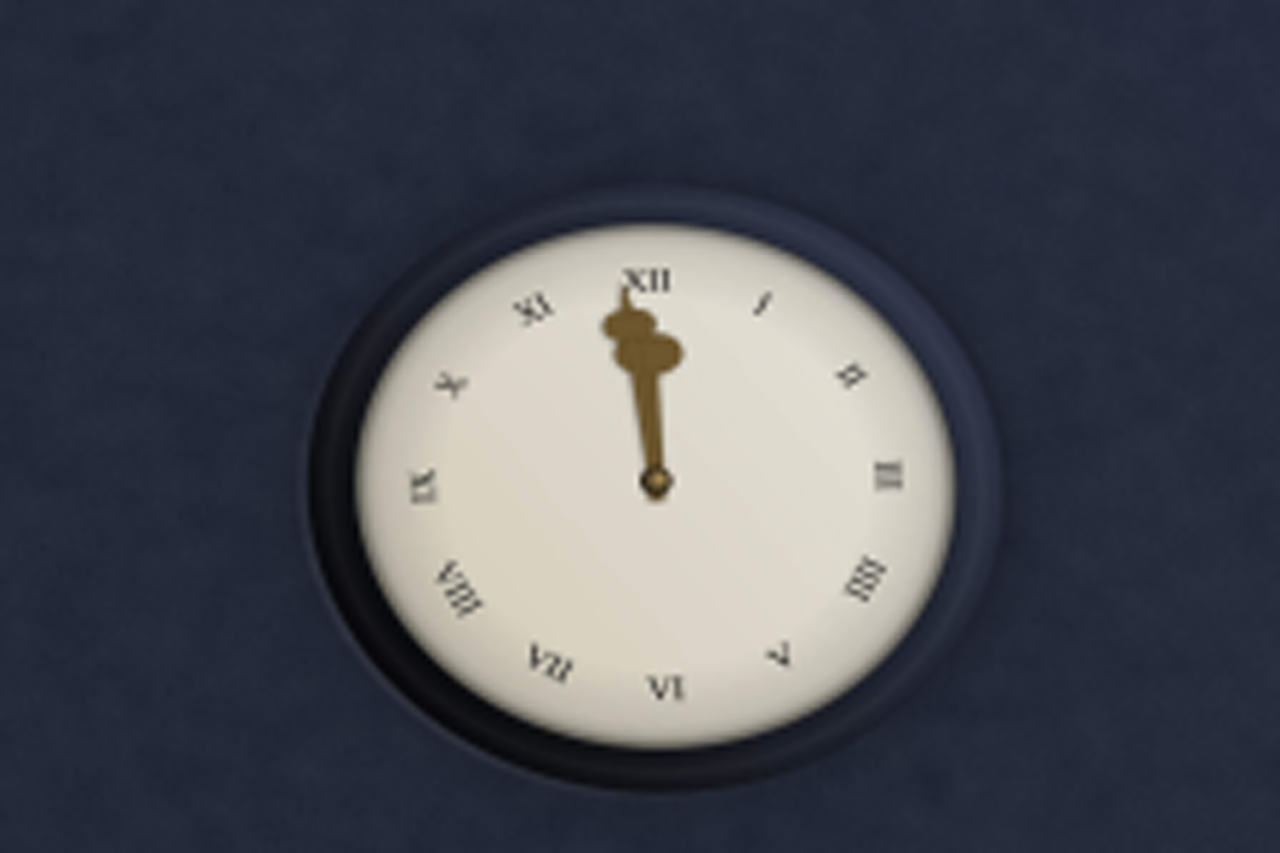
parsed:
11,59
